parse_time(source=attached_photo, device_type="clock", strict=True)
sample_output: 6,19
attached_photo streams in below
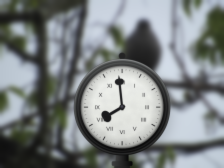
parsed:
7,59
